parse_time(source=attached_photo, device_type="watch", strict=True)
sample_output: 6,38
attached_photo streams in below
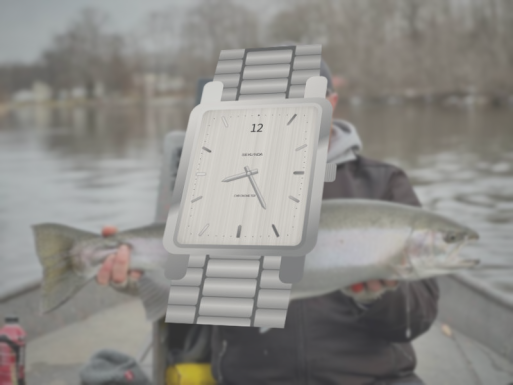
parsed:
8,25
